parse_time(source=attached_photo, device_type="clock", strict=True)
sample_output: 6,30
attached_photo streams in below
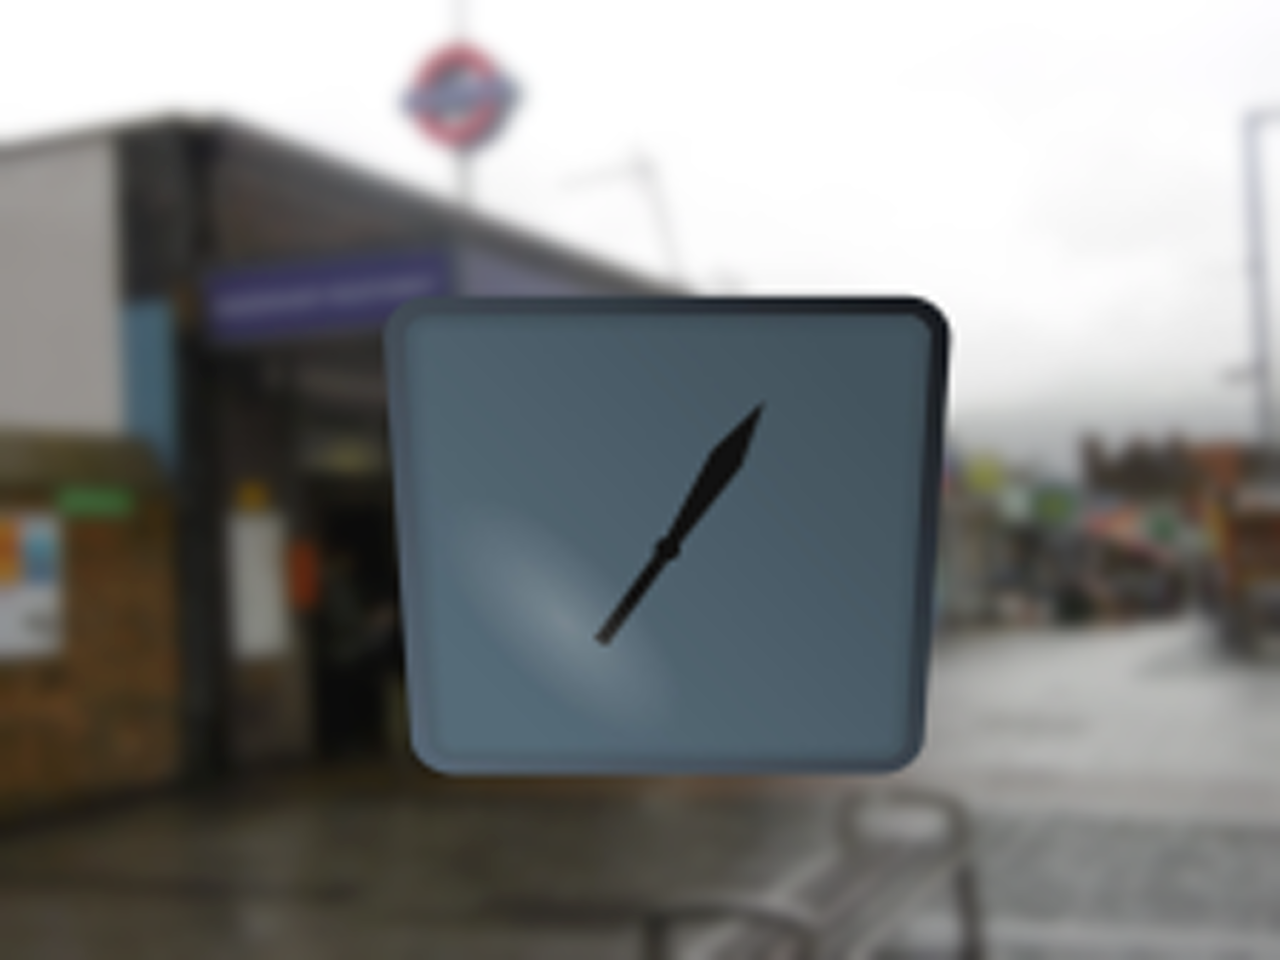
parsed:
7,05
